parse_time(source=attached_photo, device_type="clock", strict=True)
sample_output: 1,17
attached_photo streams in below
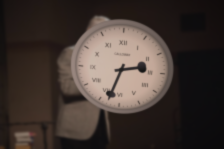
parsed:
2,33
